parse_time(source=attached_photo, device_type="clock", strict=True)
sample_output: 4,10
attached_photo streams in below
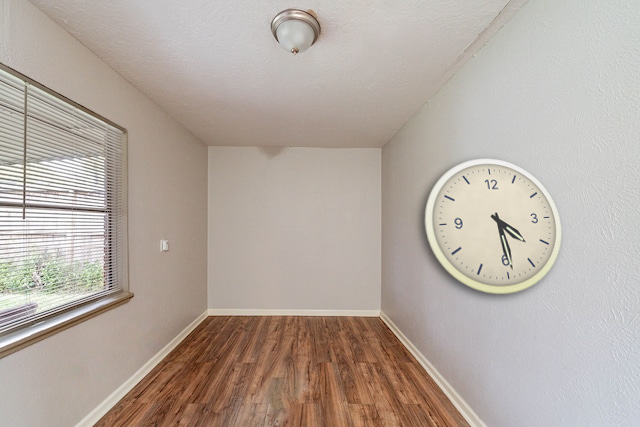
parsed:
4,29
